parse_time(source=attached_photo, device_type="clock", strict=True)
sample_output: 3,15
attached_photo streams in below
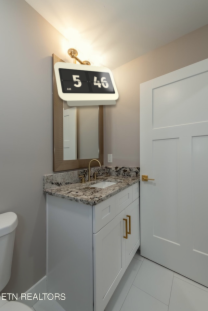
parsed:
5,46
